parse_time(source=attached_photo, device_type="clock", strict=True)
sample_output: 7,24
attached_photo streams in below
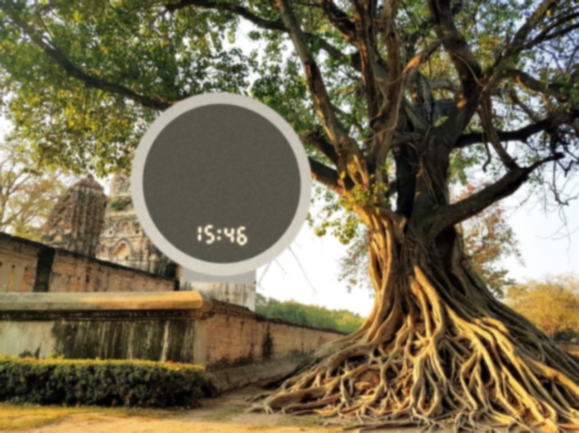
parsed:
15,46
